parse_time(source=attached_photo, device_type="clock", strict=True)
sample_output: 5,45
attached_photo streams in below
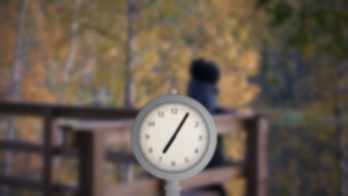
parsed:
7,05
